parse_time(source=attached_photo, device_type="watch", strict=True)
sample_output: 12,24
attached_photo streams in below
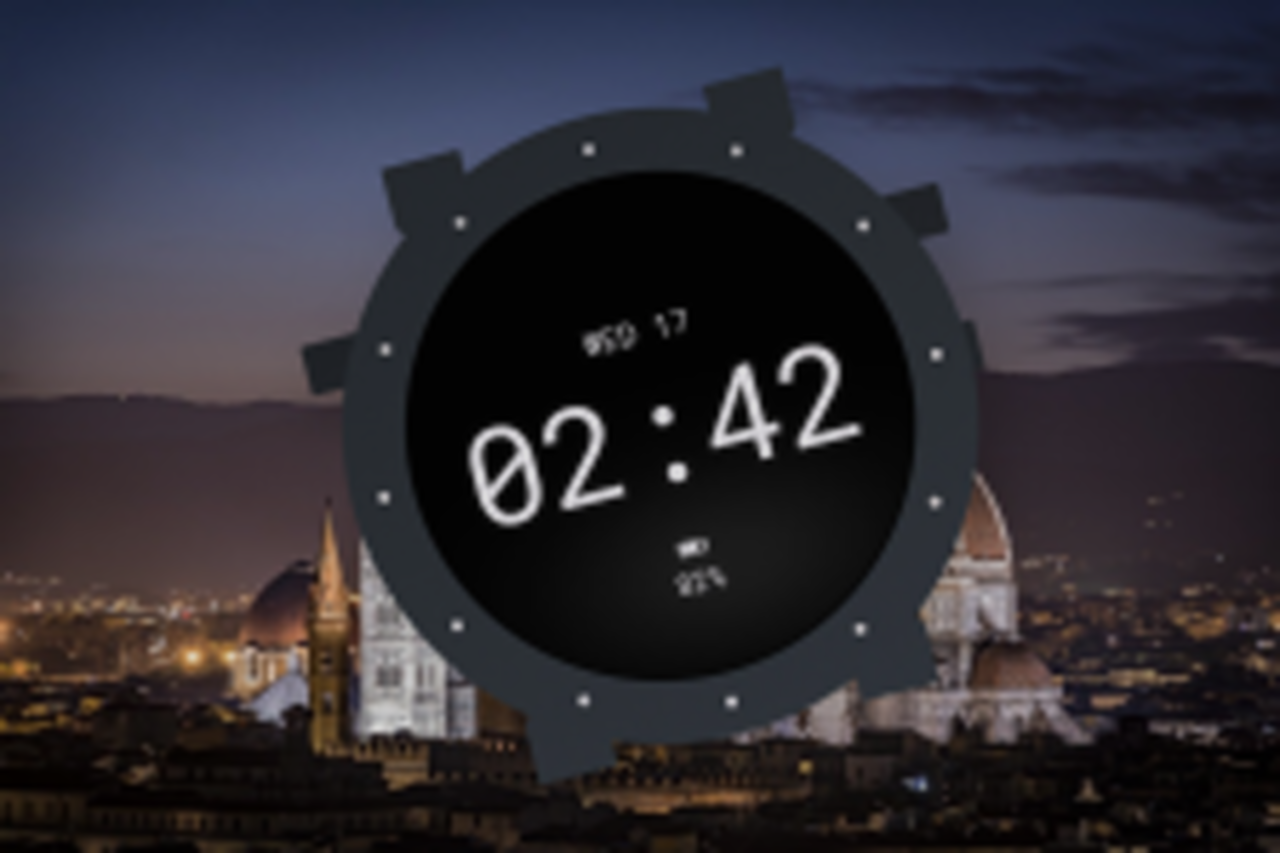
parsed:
2,42
